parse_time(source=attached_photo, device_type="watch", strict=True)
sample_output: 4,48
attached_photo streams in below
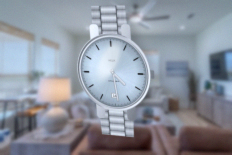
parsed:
4,29
